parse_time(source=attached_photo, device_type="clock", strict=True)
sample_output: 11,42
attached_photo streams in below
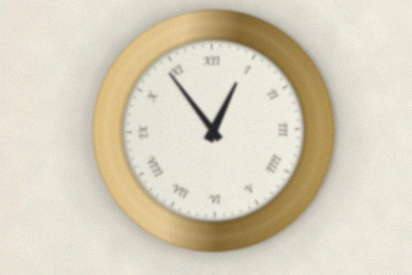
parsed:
12,54
